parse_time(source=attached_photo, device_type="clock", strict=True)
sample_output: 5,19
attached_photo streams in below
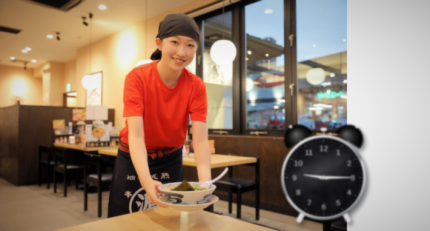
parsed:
9,15
